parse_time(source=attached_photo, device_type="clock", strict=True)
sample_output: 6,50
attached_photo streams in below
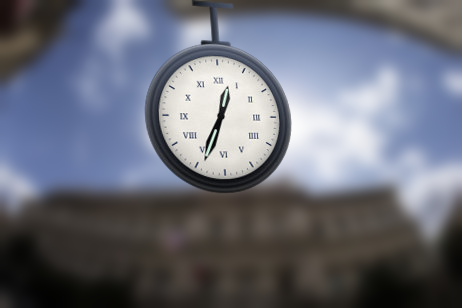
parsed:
12,34
